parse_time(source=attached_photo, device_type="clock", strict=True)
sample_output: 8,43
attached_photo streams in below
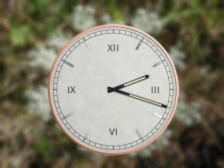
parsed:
2,18
